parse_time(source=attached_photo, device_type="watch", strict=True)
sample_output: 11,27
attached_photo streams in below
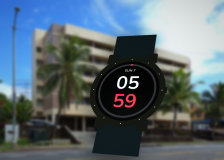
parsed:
5,59
